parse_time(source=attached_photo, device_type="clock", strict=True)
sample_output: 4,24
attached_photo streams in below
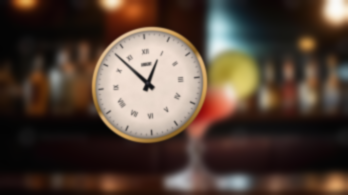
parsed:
12,53
